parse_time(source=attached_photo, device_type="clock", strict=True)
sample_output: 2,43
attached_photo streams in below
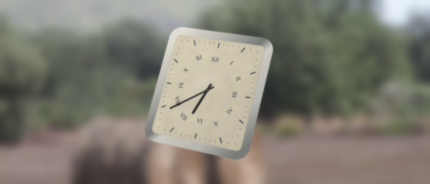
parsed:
6,39
